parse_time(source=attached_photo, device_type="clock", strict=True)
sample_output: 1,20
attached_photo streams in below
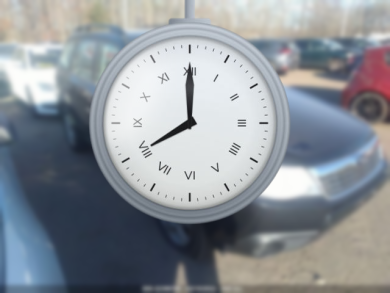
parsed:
8,00
